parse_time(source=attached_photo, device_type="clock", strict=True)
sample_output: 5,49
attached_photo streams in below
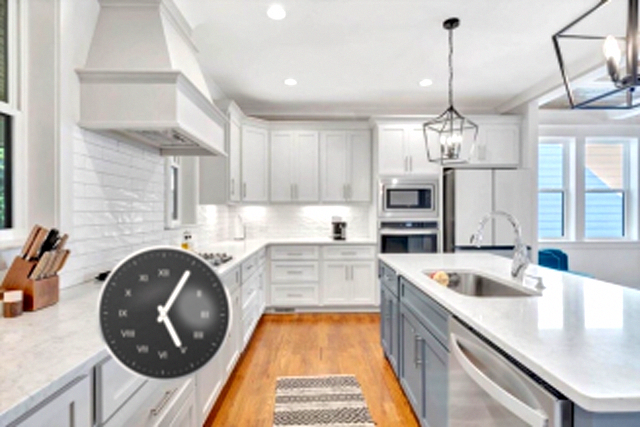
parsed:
5,05
